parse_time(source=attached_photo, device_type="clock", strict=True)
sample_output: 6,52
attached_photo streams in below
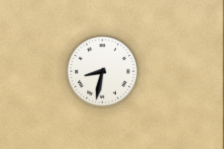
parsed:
8,32
